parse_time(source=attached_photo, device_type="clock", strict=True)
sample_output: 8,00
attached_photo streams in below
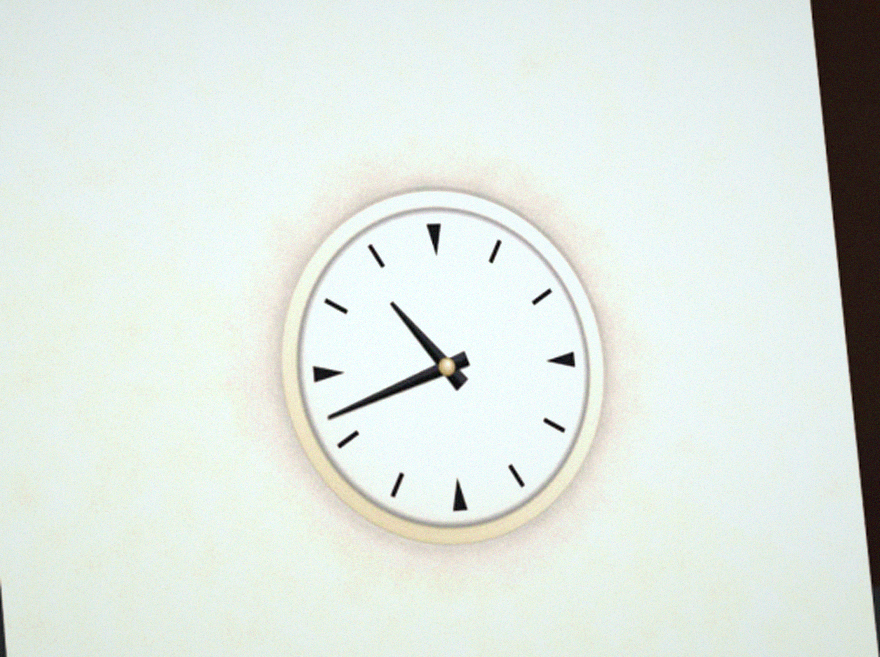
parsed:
10,42
